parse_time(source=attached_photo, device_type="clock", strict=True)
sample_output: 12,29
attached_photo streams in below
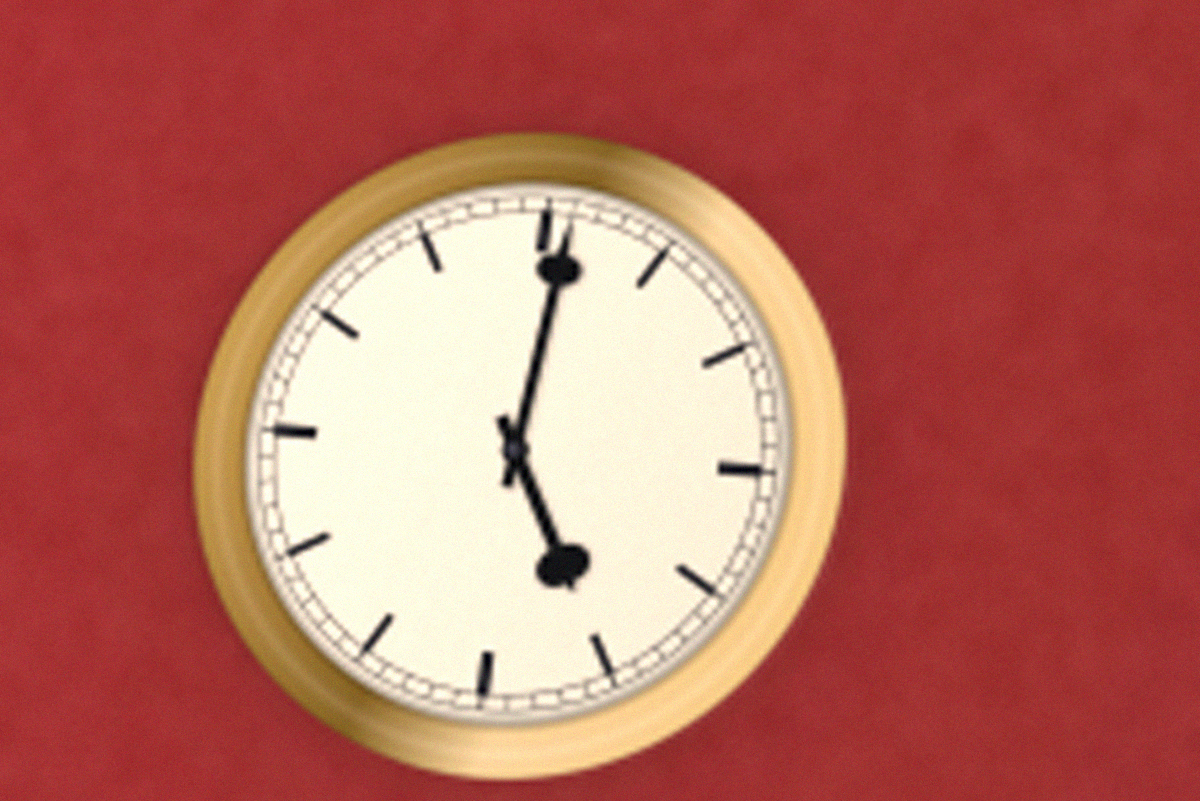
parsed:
5,01
